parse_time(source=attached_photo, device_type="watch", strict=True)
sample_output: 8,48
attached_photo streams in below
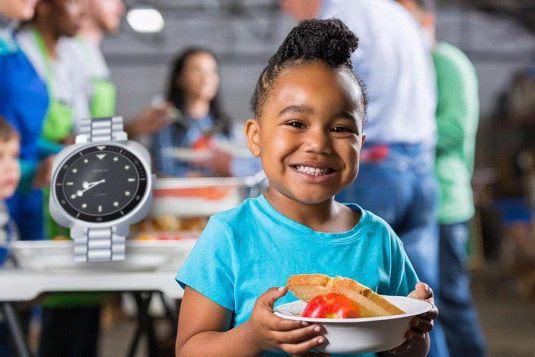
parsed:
8,40
